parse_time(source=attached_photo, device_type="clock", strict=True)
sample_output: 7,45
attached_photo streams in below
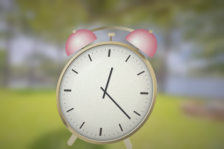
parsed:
12,22
